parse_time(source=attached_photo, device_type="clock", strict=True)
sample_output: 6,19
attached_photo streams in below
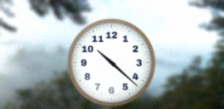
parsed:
10,22
